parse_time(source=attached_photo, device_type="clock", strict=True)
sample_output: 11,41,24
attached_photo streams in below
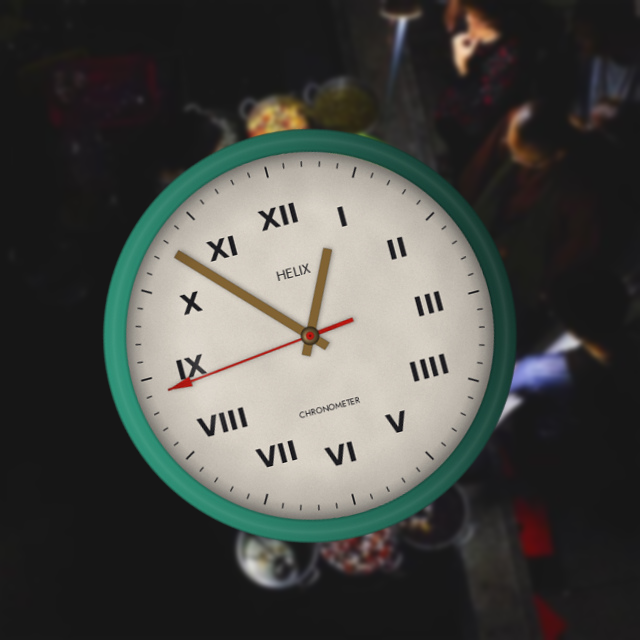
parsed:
12,52,44
